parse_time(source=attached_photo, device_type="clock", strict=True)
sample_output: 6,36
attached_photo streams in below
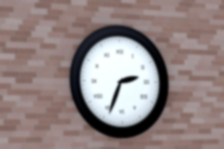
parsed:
2,34
